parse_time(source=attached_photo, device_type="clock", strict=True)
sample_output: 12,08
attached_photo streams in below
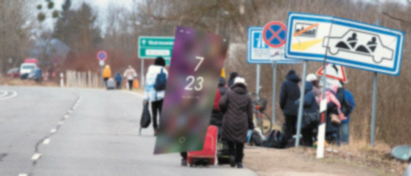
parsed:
7,23
